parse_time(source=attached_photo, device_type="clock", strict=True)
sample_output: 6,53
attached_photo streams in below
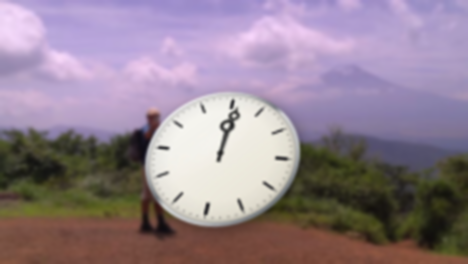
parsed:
12,01
